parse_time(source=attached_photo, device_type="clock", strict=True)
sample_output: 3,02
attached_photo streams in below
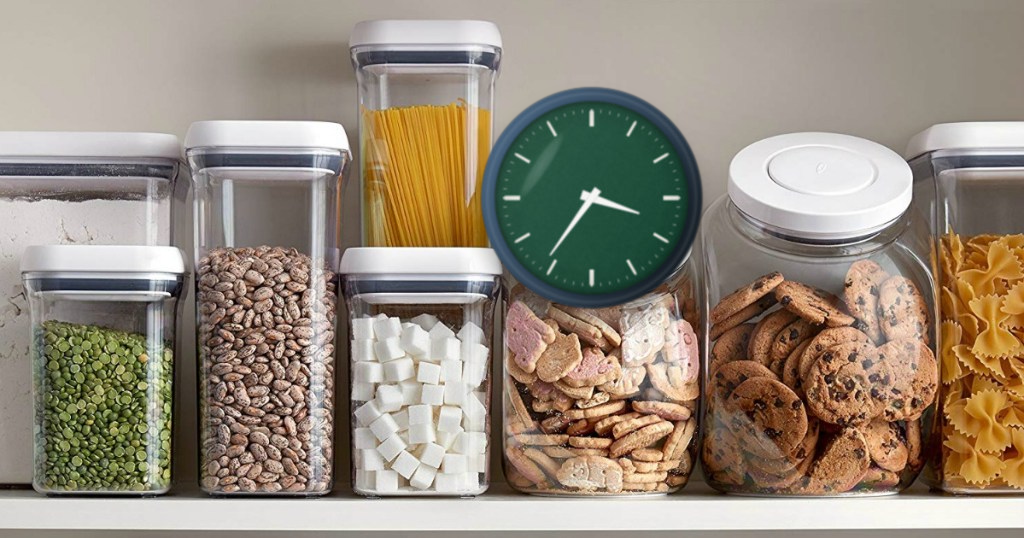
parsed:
3,36
